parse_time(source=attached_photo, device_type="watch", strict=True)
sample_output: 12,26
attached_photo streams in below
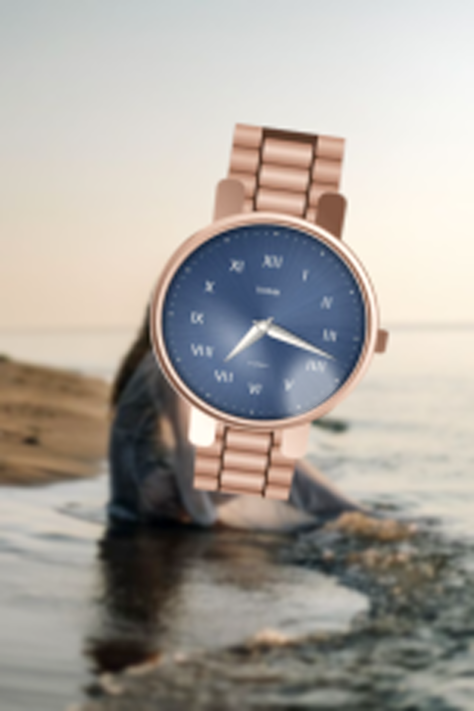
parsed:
7,18
